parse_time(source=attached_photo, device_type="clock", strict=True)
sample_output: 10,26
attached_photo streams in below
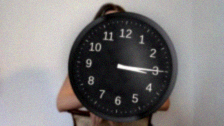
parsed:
3,15
